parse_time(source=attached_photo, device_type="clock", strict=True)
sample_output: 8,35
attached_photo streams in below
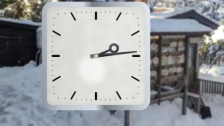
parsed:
2,14
